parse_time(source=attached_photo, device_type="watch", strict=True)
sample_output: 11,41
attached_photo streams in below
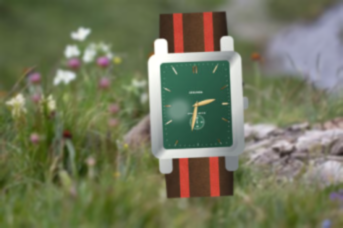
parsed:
2,32
